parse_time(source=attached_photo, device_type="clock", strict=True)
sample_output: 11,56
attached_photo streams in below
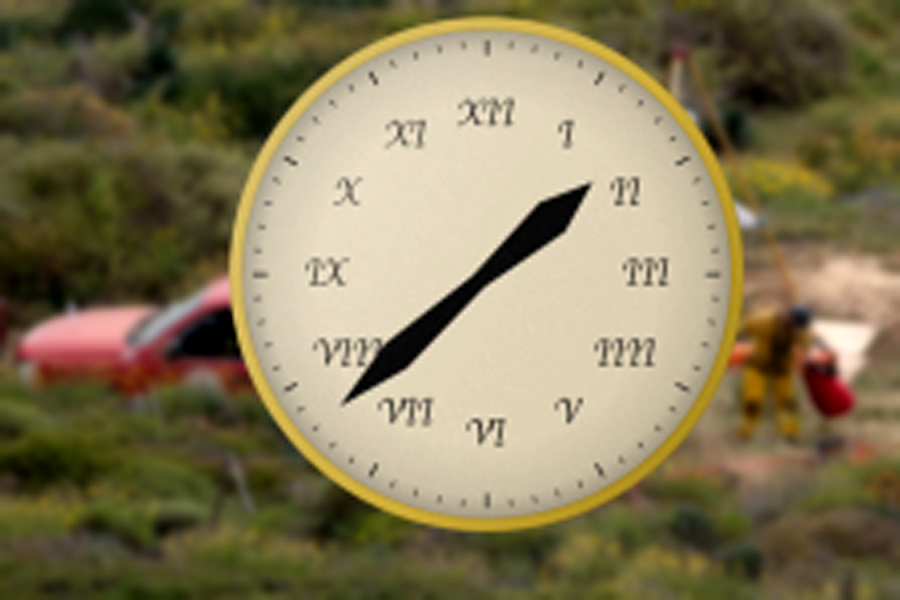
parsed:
1,38
